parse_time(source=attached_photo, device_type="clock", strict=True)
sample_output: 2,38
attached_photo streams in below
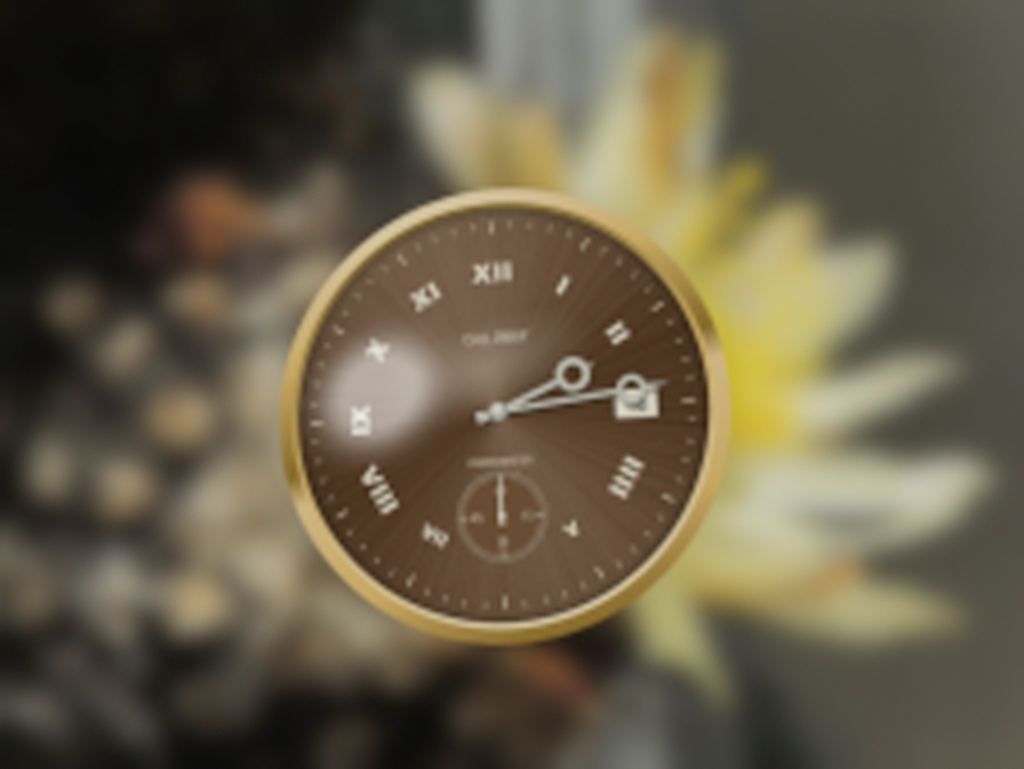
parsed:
2,14
